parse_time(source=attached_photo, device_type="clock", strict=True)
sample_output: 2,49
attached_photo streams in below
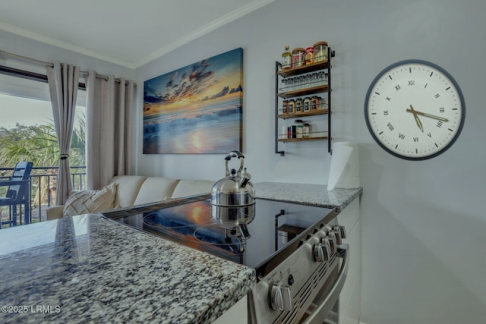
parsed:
5,18
